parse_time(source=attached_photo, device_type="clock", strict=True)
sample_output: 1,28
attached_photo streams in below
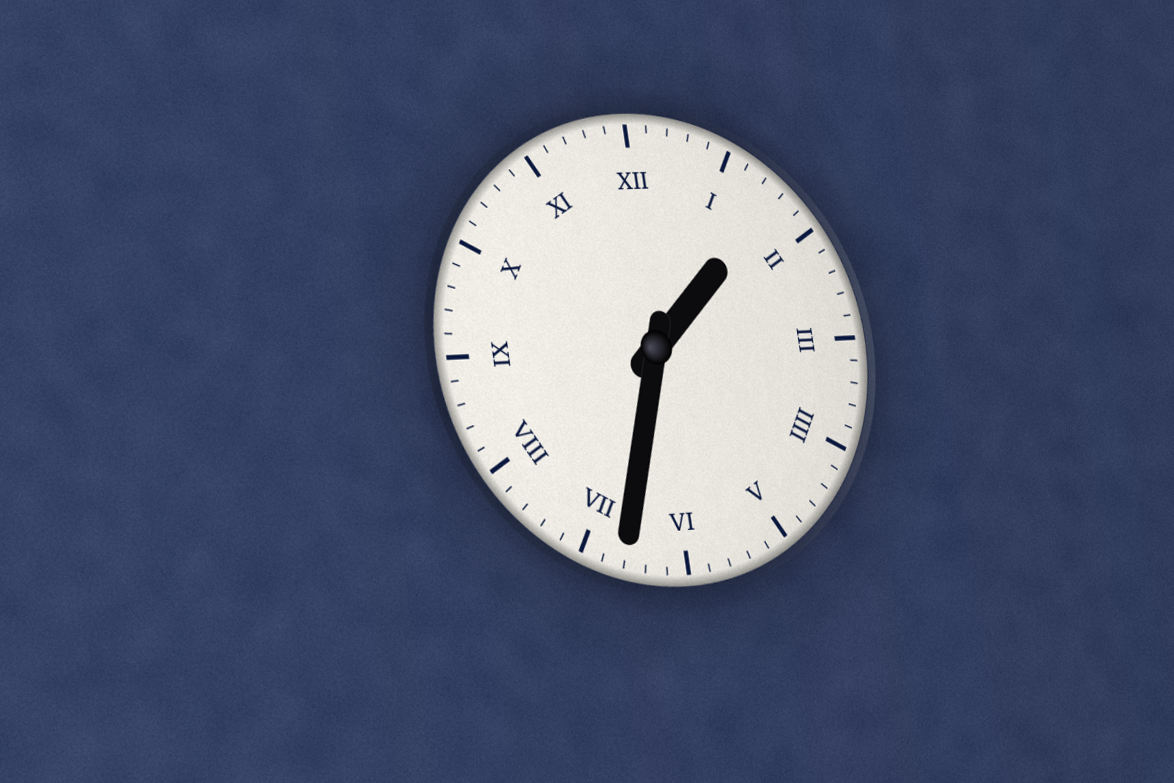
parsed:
1,33
